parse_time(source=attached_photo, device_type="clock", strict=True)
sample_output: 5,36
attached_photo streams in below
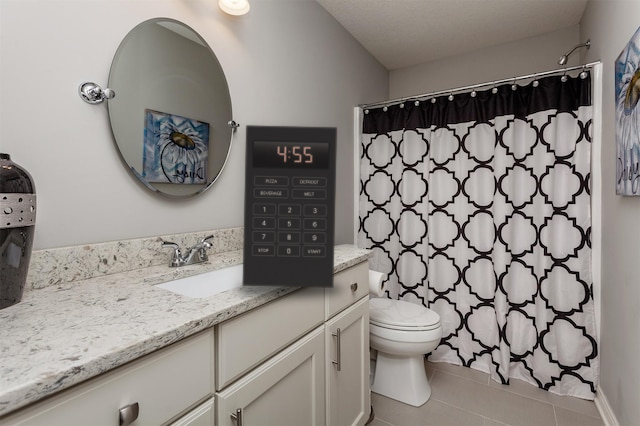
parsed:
4,55
